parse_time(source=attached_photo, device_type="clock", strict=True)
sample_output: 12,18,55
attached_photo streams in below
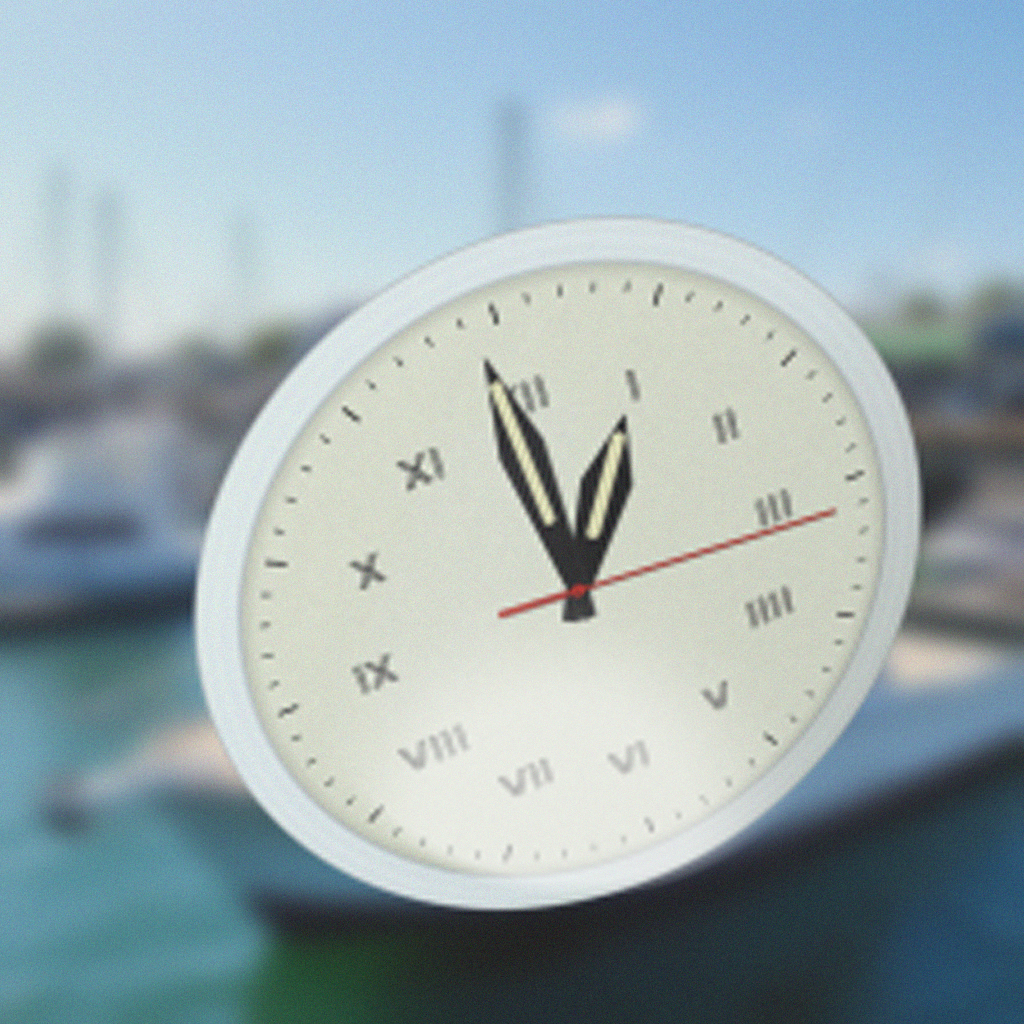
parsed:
12,59,16
